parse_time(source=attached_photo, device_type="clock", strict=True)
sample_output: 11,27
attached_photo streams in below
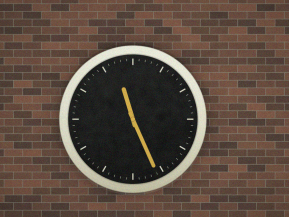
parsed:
11,26
